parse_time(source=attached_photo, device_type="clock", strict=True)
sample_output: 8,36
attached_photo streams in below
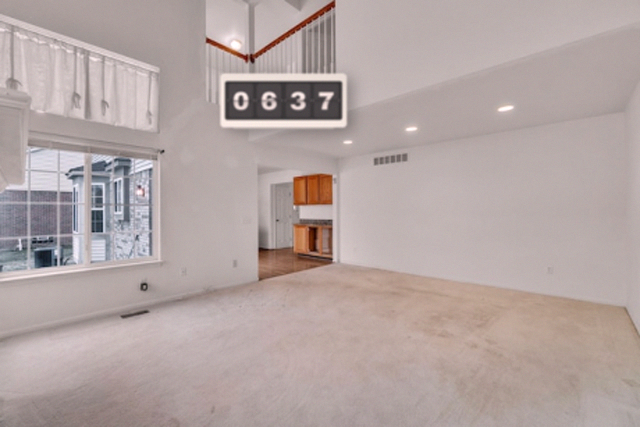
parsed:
6,37
